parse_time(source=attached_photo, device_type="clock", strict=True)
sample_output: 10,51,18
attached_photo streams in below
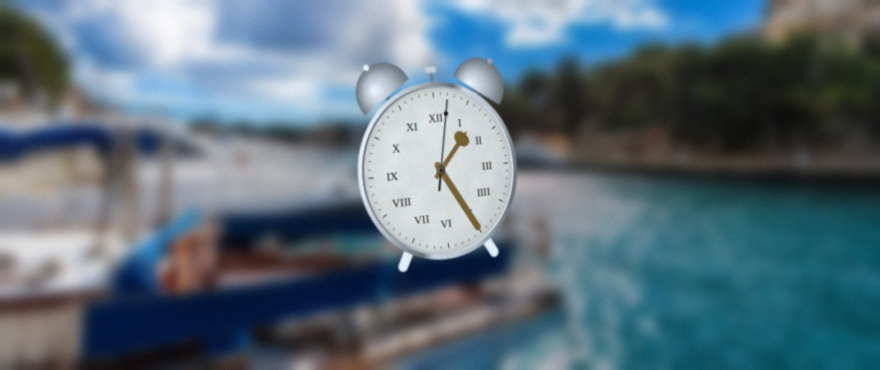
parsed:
1,25,02
